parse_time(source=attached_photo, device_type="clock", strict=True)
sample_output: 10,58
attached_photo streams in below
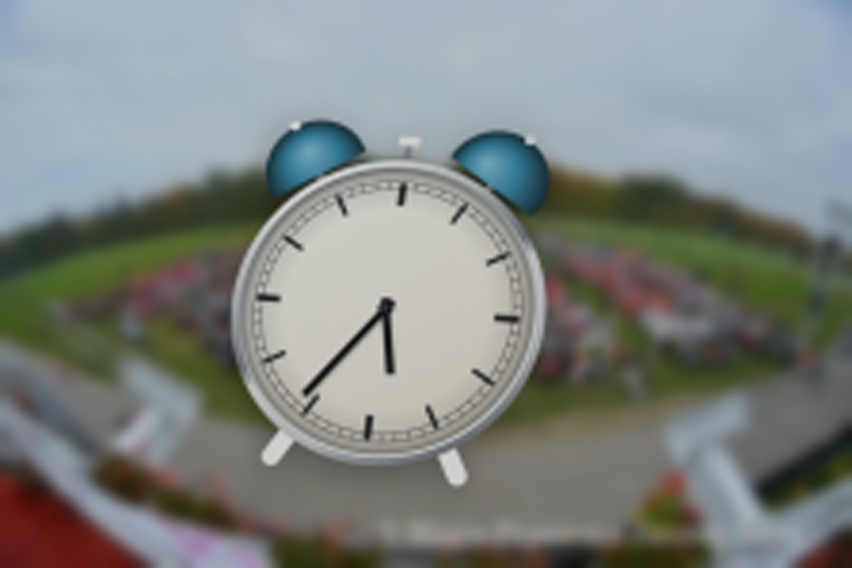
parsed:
5,36
